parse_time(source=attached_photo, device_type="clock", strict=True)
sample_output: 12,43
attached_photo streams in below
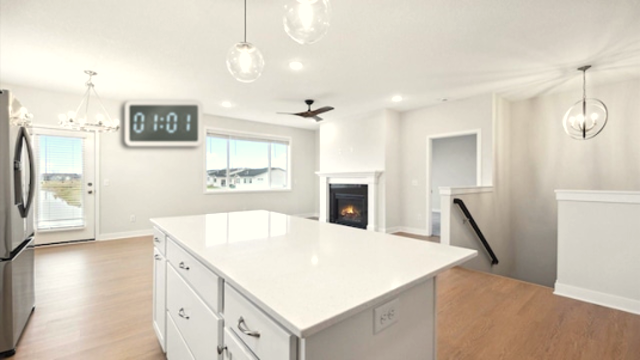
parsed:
1,01
